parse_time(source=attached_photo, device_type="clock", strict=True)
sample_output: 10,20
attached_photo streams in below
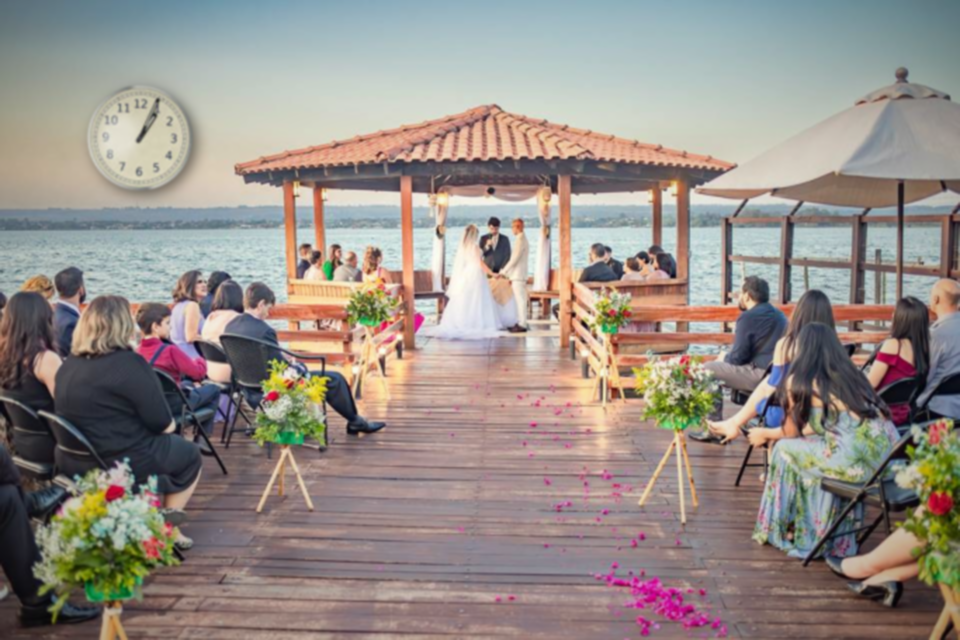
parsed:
1,04
